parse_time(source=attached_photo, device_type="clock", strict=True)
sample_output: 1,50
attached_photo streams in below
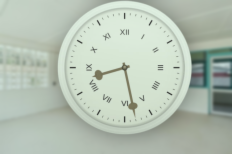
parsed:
8,28
